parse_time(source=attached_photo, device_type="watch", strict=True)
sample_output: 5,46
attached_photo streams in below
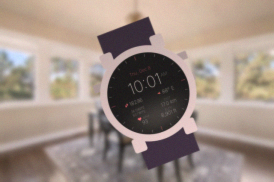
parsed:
10,01
